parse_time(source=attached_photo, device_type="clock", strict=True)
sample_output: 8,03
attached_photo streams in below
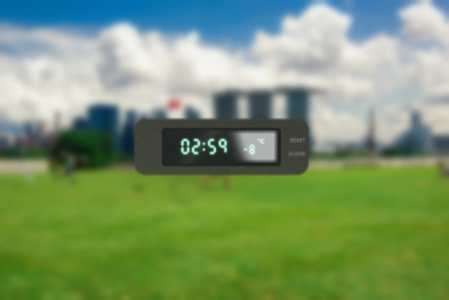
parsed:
2,59
